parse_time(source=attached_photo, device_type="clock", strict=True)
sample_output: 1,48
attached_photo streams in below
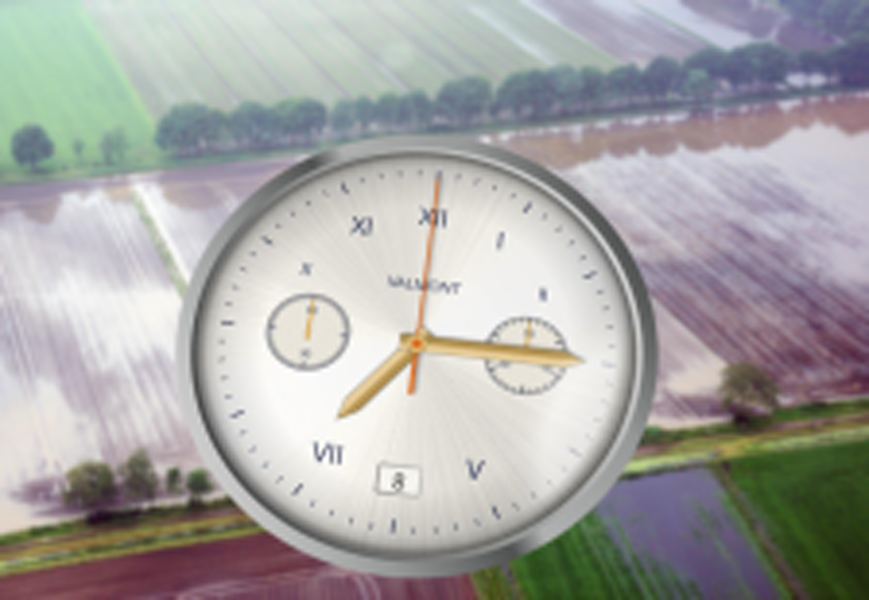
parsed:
7,15
